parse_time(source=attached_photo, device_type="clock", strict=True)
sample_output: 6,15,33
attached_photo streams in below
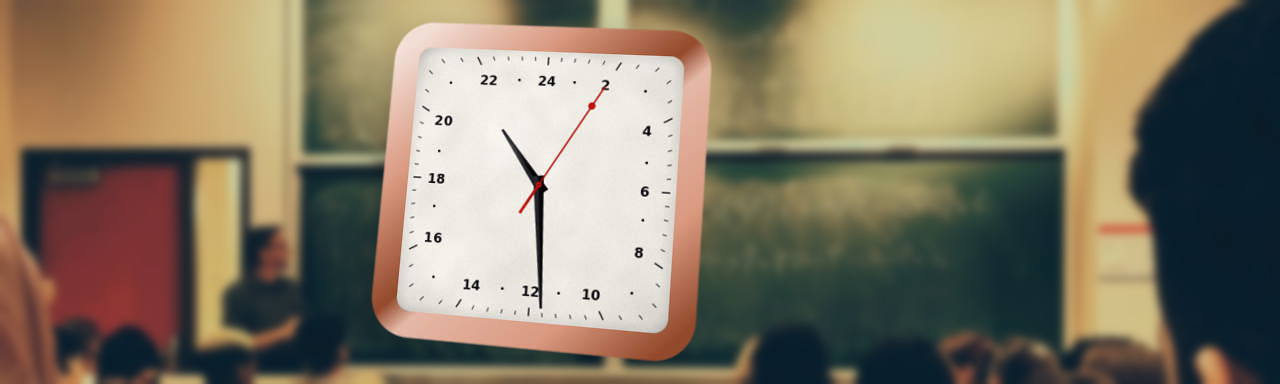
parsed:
21,29,05
